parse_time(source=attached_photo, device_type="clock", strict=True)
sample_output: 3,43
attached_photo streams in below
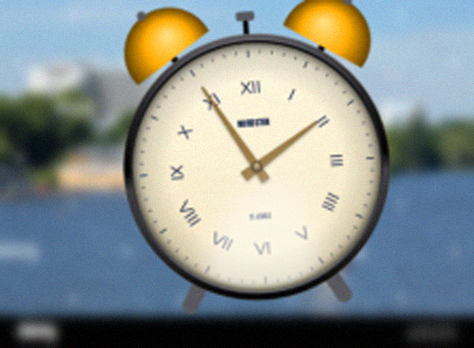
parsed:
1,55
